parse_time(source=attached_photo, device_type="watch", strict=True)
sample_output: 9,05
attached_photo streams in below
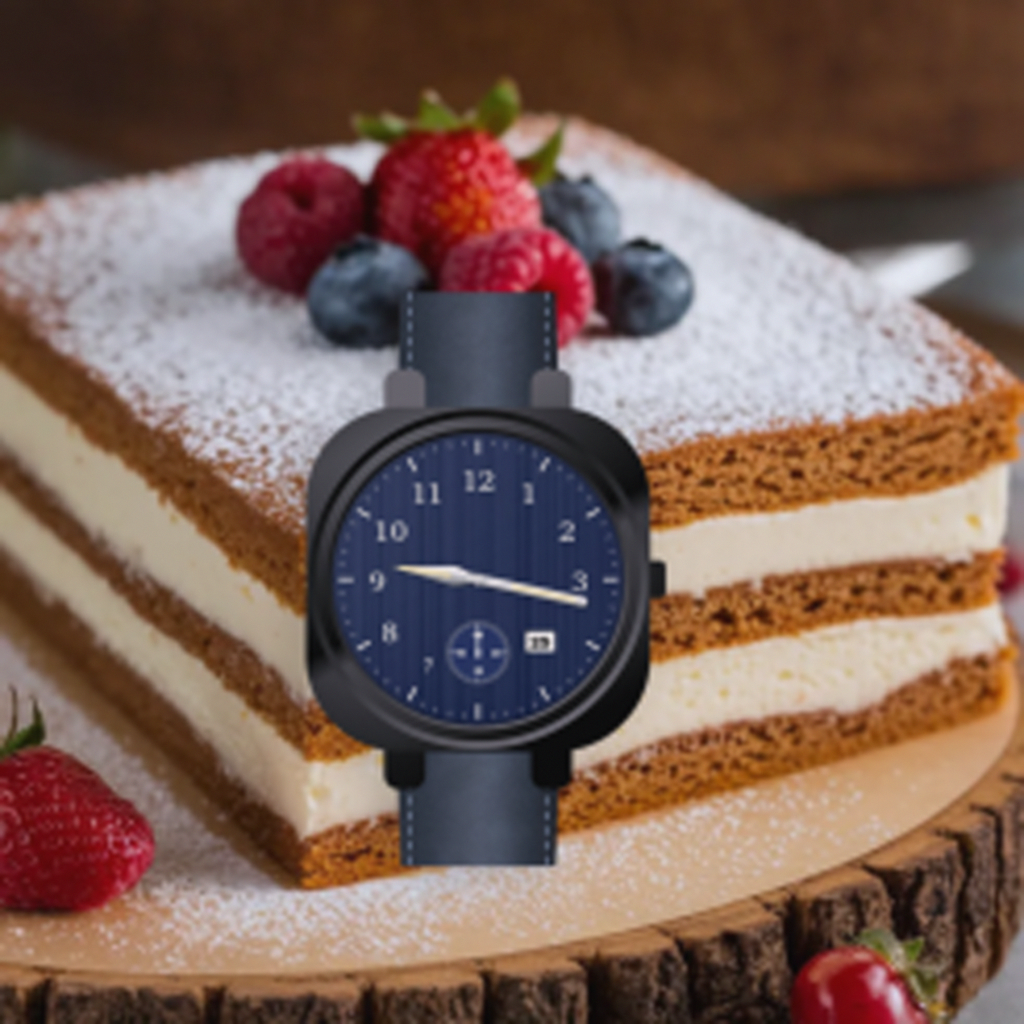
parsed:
9,17
